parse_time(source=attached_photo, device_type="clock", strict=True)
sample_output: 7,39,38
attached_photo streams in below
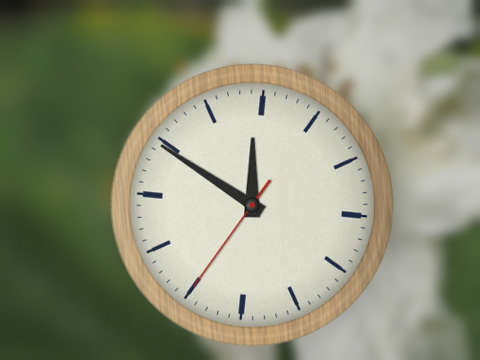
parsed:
11,49,35
